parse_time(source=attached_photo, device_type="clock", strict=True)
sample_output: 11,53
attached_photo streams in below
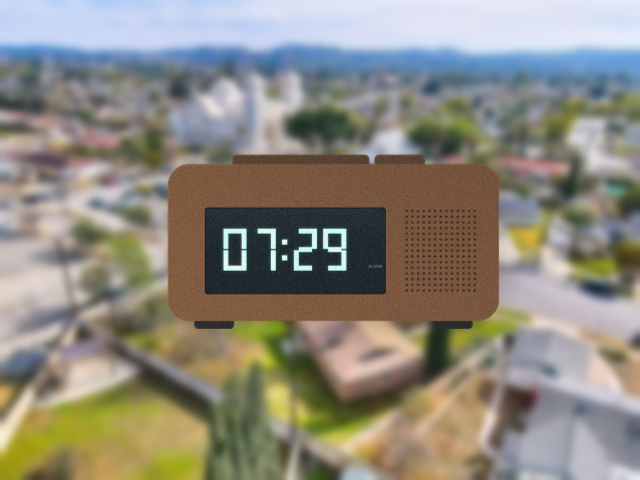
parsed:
7,29
